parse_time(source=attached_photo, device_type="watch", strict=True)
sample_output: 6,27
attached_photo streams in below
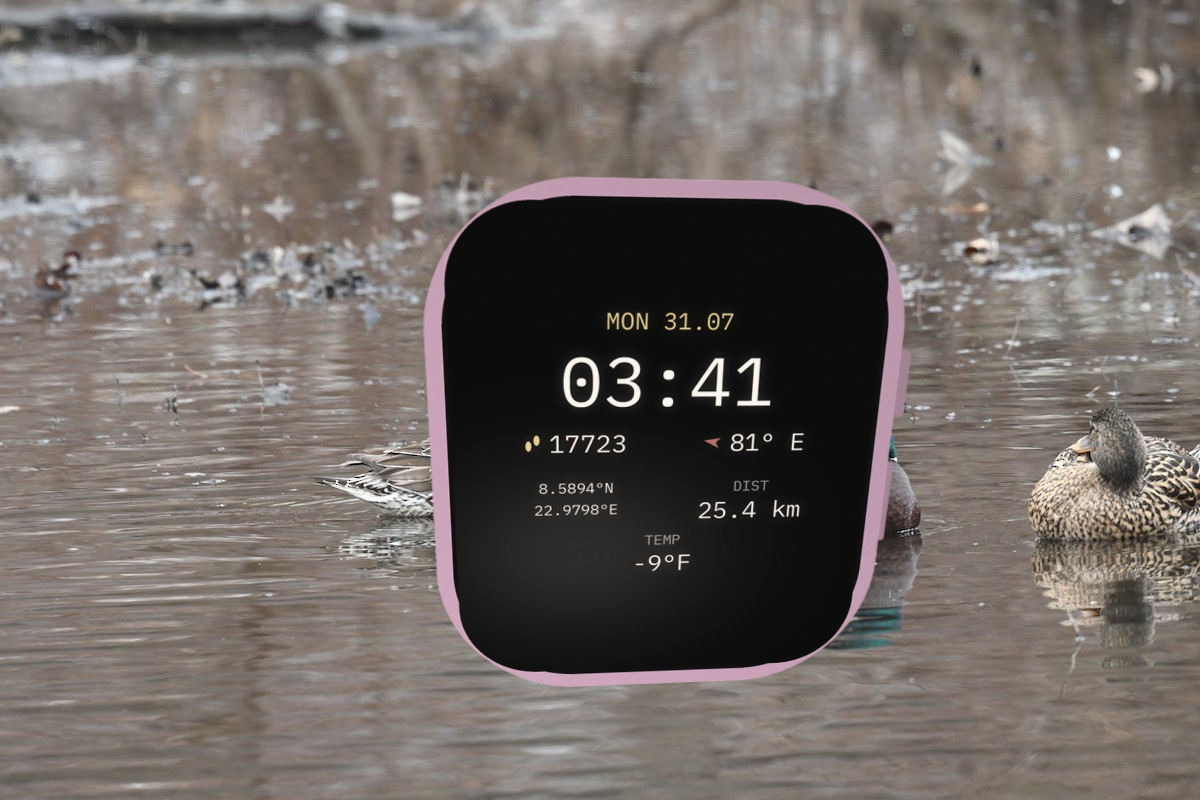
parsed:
3,41
